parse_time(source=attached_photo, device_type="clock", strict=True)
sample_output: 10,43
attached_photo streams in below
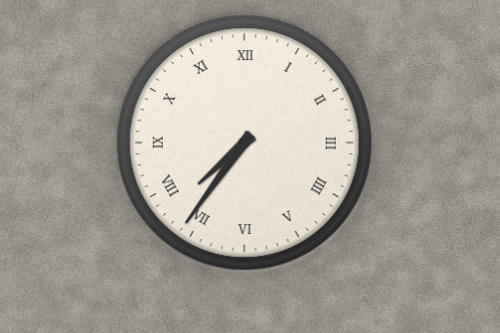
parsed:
7,36
